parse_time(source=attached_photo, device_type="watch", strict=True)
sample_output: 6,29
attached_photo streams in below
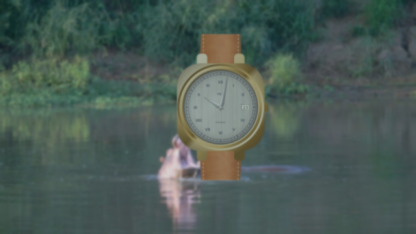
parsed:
10,02
